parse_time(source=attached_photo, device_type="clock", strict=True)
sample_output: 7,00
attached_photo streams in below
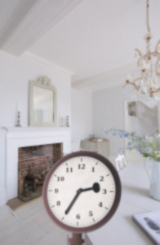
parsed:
2,35
